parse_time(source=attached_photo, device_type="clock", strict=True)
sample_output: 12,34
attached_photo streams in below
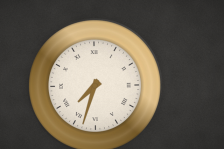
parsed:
7,33
